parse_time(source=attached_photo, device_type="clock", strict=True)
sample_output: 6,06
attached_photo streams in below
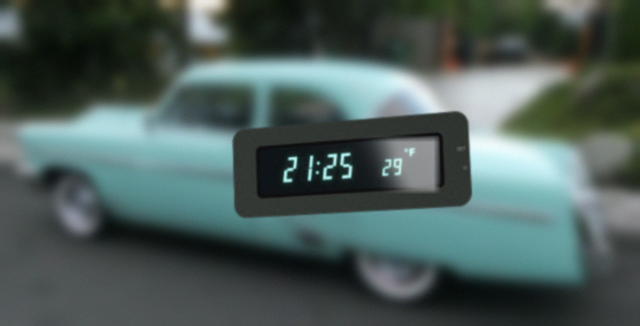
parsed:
21,25
